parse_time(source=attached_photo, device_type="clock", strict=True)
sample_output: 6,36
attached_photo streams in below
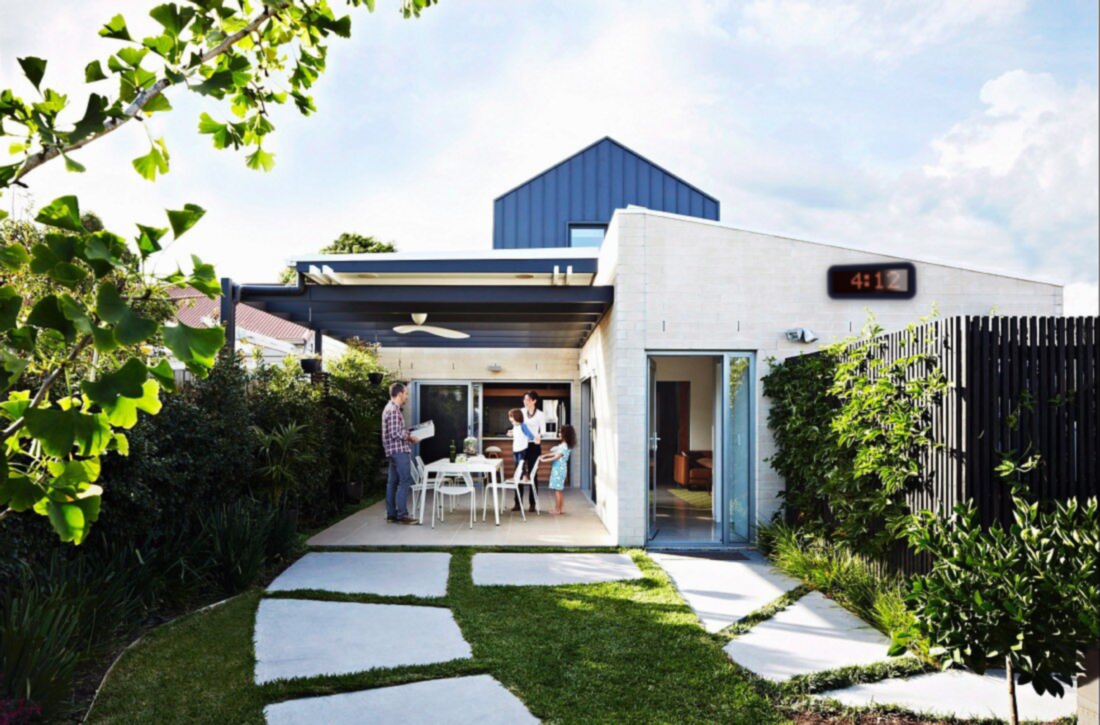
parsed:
4,12
